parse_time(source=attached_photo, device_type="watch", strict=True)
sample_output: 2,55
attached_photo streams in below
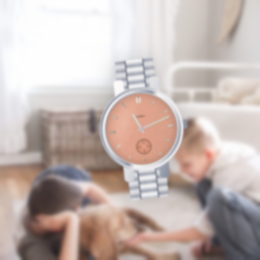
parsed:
11,12
